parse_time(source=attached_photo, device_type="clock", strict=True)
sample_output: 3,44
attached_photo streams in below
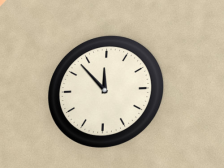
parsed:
11,53
